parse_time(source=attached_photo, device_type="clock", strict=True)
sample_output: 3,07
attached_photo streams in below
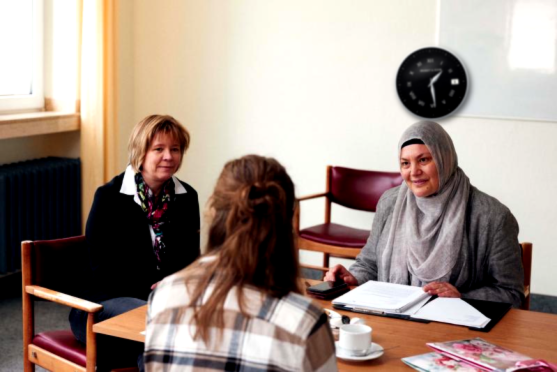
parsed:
1,29
